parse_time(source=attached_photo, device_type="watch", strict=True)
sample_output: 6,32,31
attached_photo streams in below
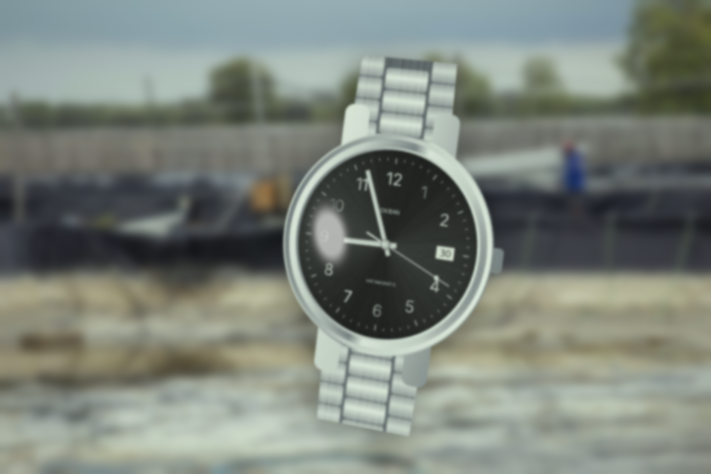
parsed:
8,56,19
